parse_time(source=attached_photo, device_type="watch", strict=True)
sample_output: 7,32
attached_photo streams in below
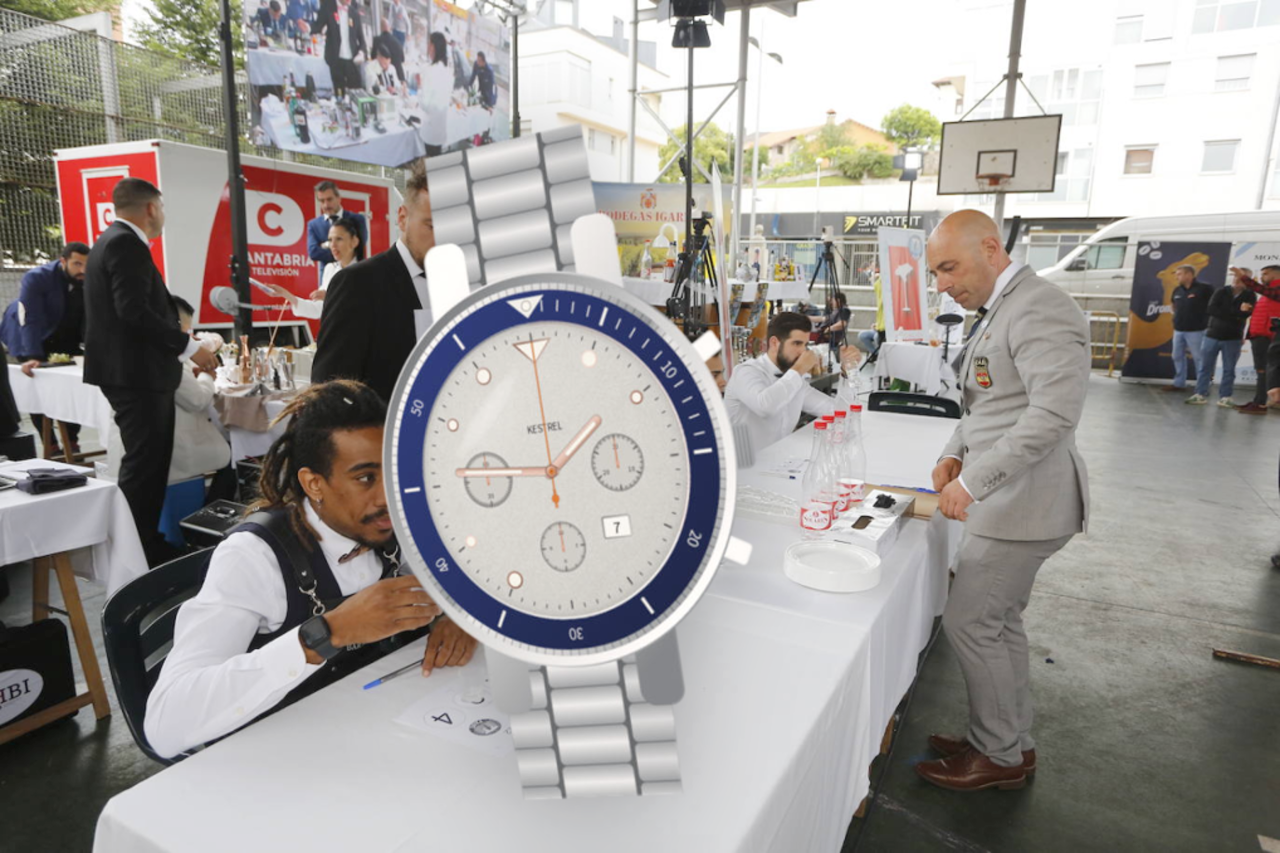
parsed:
1,46
